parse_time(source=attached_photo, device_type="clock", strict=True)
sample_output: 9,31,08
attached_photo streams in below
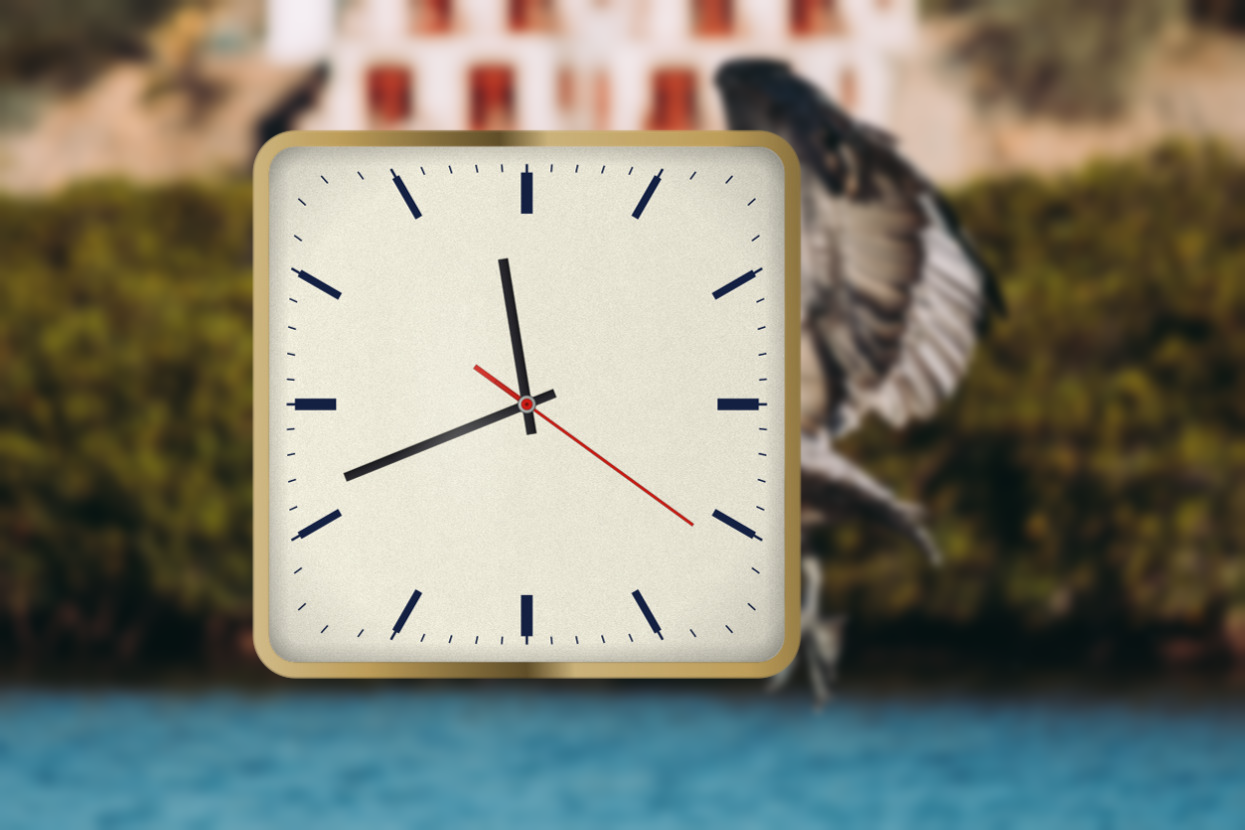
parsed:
11,41,21
